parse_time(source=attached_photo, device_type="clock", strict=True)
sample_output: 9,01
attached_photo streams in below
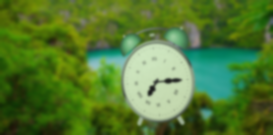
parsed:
7,15
